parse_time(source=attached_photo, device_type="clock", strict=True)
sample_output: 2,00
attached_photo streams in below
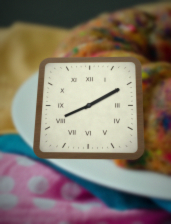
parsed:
8,10
